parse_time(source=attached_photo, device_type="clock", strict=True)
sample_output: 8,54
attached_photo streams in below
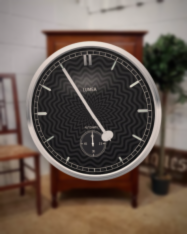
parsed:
4,55
